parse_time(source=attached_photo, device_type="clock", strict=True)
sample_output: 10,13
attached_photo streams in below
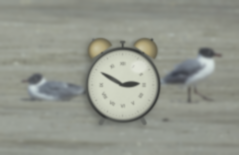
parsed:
2,50
